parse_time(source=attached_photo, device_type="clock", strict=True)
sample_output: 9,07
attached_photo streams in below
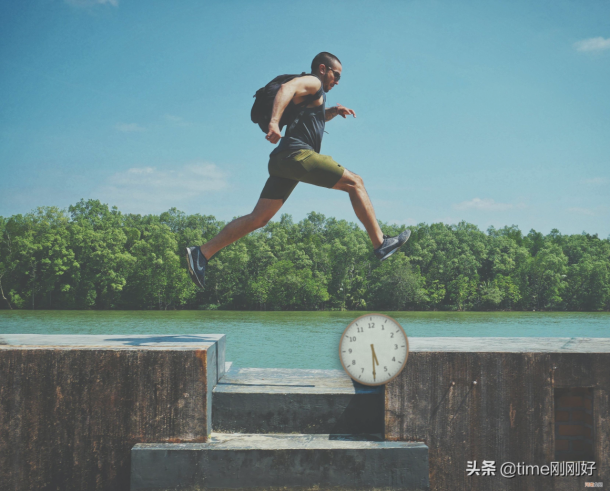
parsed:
5,30
